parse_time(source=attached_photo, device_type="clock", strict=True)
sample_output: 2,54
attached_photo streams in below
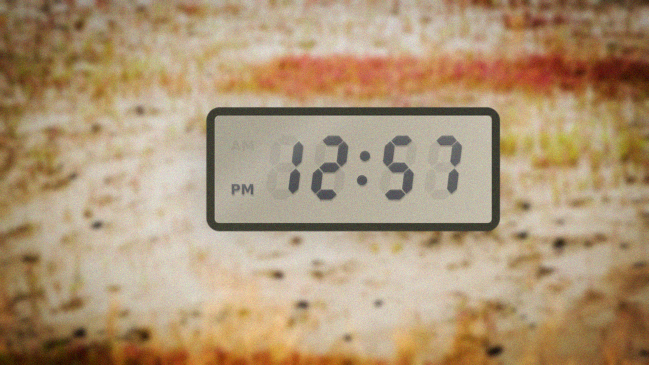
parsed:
12,57
